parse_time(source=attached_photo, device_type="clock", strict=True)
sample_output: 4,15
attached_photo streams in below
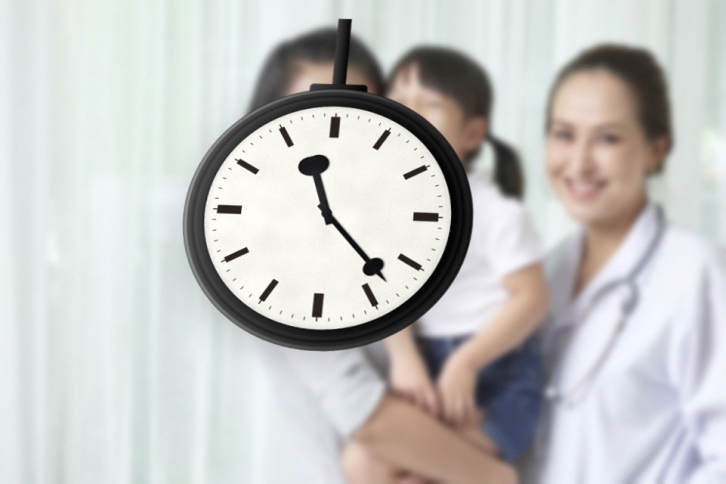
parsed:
11,23
